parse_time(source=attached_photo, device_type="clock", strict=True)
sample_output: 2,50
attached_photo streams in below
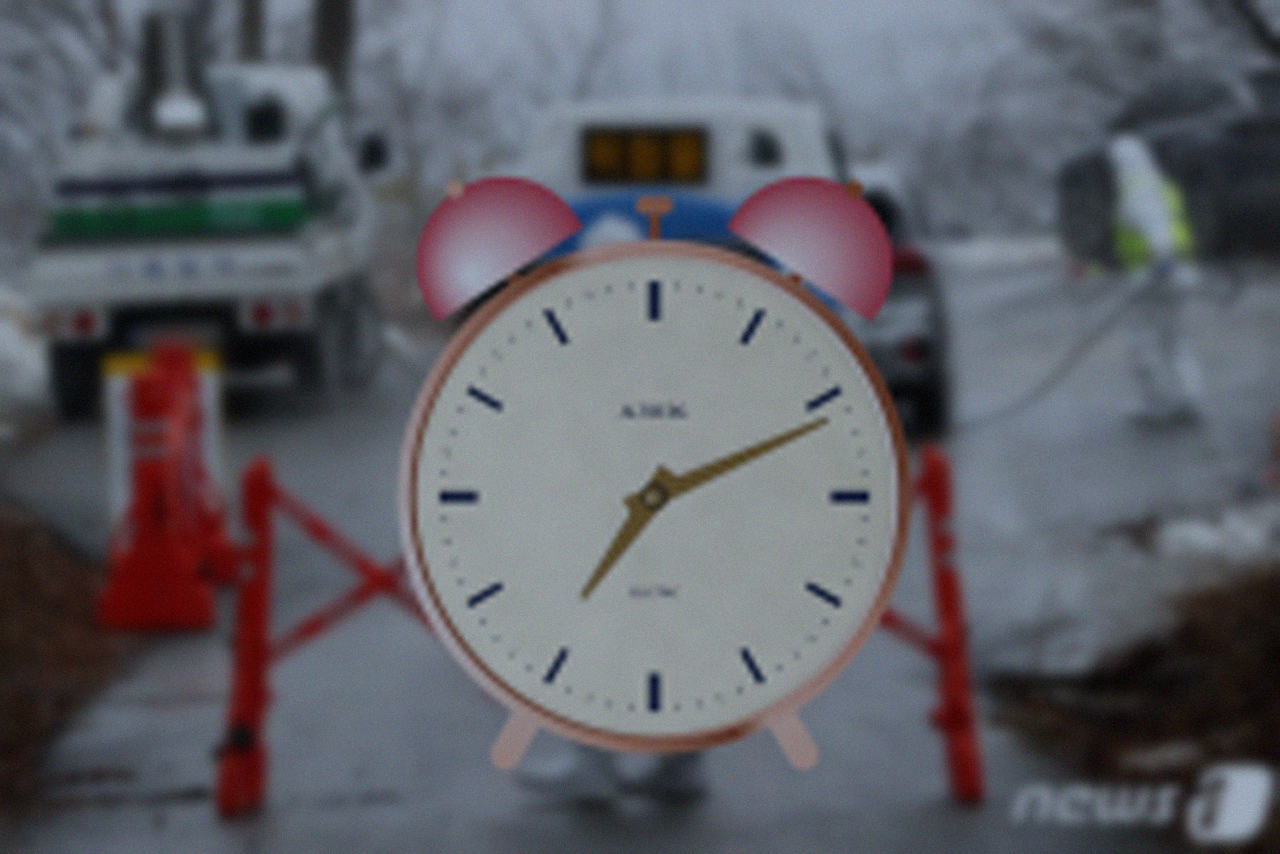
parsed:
7,11
